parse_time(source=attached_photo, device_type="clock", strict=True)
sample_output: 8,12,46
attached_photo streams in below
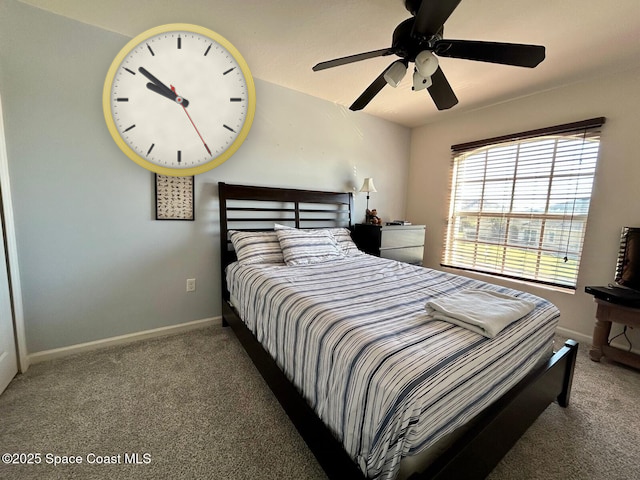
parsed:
9,51,25
